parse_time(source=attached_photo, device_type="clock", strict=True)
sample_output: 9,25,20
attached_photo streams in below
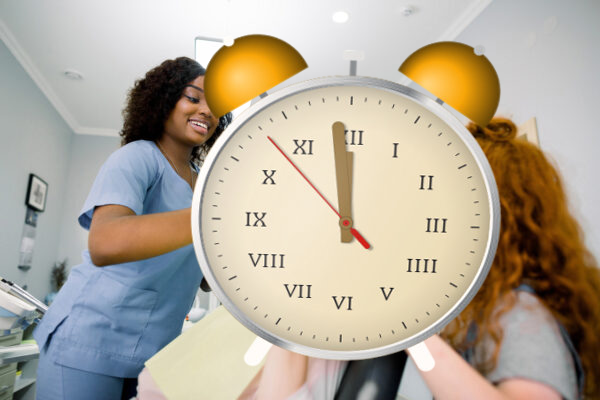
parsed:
11,58,53
